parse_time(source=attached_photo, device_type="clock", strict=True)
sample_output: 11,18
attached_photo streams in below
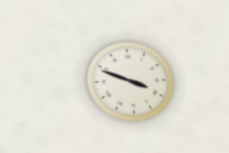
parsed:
3,49
